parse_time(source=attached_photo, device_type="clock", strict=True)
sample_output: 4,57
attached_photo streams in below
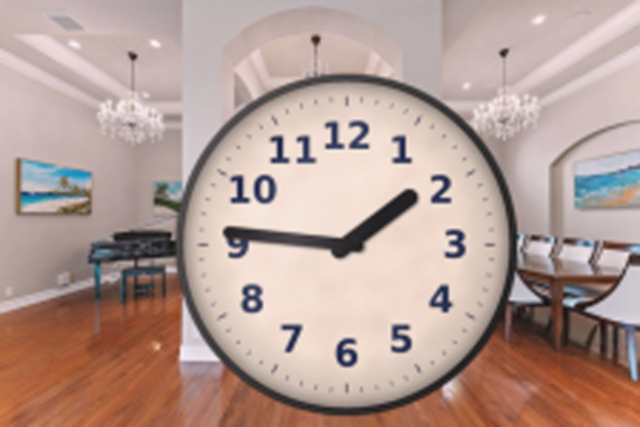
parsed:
1,46
